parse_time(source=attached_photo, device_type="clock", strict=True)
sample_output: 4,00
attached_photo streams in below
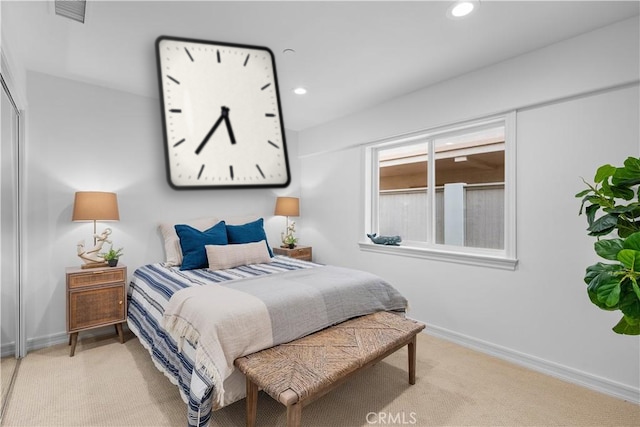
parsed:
5,37
